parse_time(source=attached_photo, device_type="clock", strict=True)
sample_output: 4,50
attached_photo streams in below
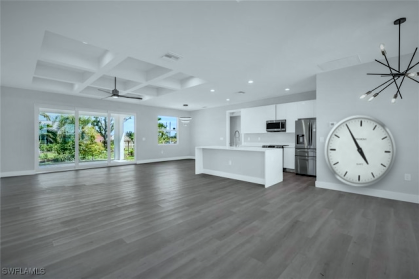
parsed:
4,55
